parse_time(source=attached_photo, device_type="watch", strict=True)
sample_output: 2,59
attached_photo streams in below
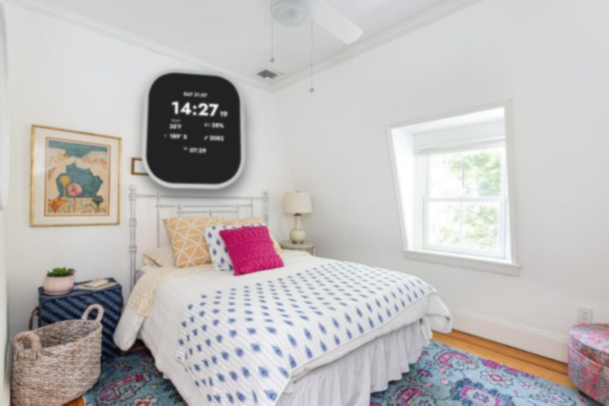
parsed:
14,27
